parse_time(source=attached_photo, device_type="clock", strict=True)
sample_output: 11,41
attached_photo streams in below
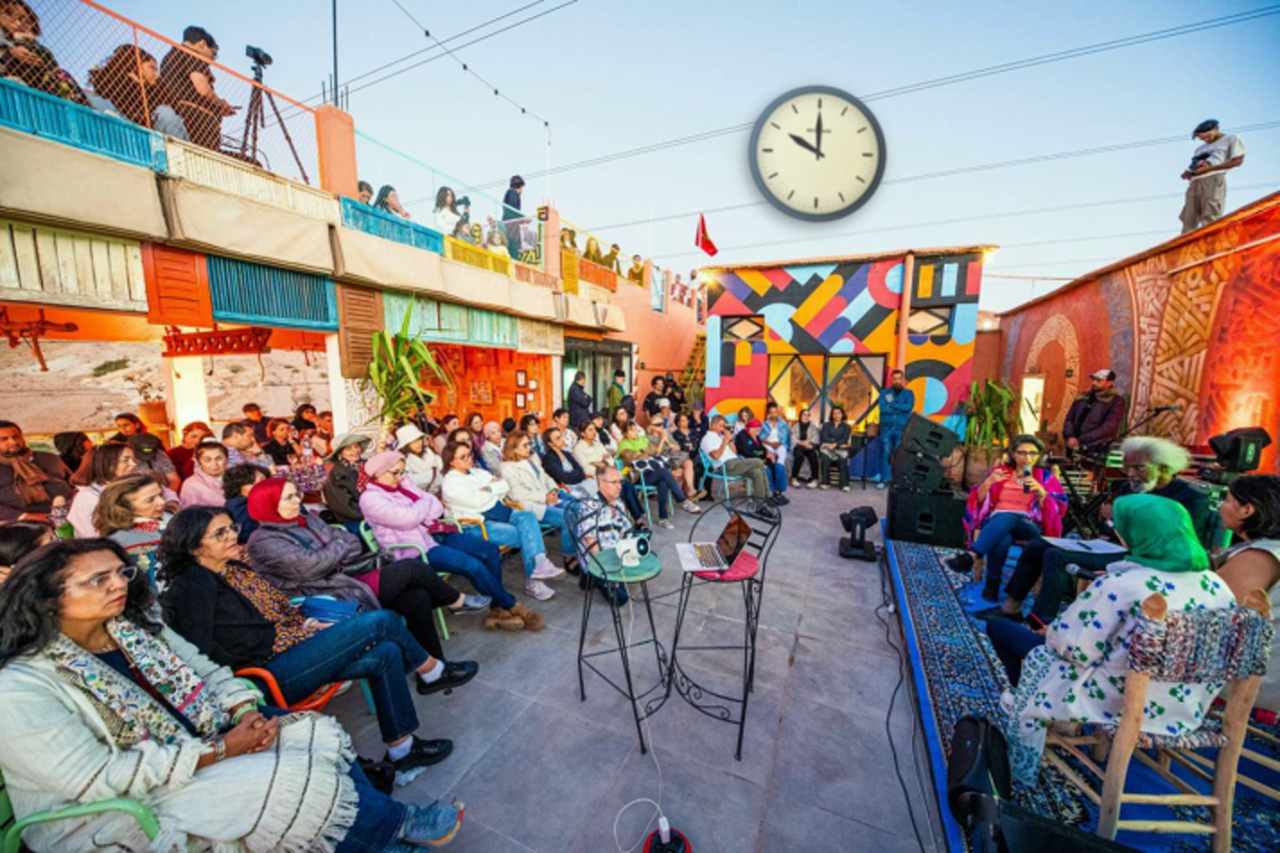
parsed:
10,00
